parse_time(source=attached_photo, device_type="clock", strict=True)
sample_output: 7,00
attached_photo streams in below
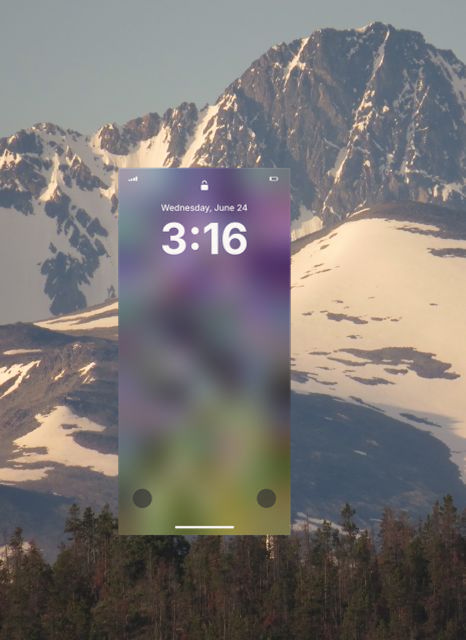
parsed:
3,16
